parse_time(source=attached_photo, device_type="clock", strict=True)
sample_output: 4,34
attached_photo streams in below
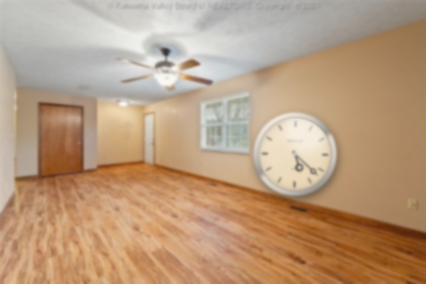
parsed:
5,22
